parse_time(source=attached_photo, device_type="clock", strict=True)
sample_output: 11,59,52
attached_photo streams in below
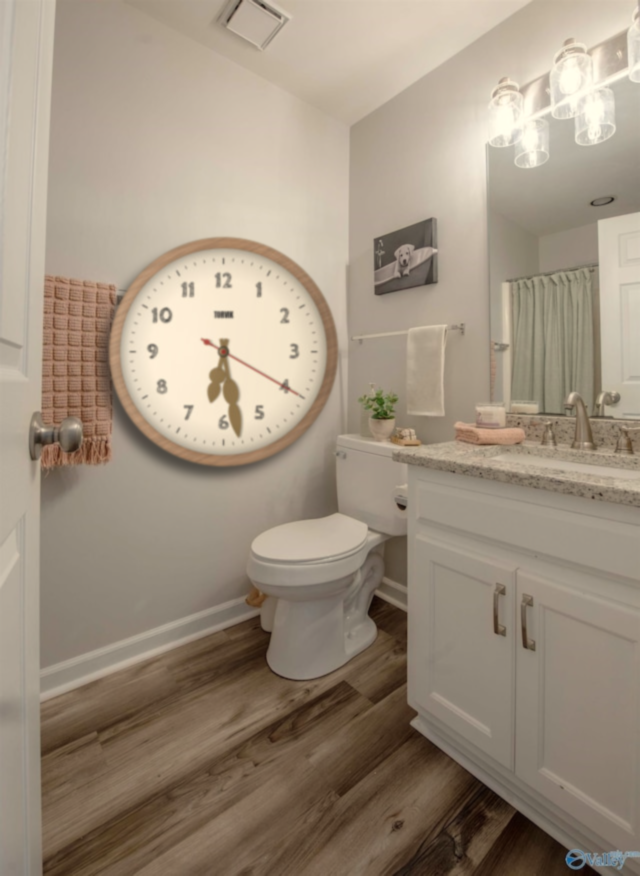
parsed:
6,28,20
